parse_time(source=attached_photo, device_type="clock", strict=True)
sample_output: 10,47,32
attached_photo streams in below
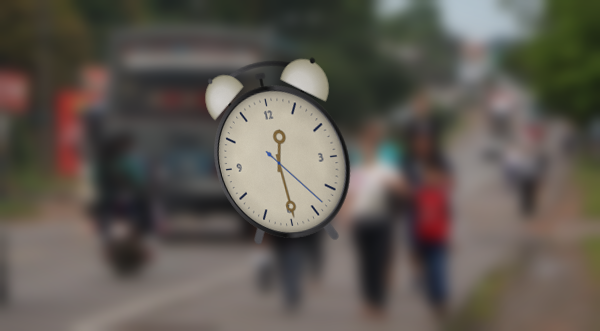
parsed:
12,29,23
